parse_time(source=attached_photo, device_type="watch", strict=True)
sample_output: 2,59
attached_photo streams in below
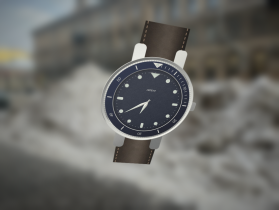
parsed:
6,39
